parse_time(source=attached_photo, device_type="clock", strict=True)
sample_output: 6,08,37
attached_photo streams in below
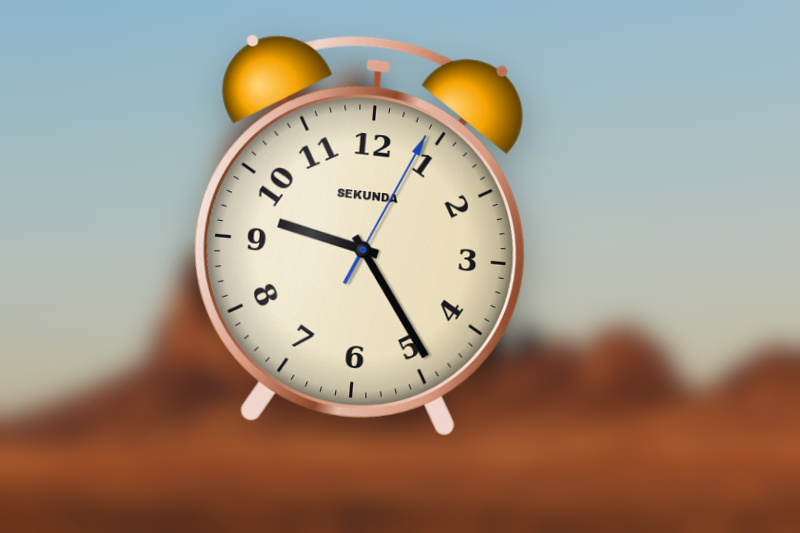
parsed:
9,24,04
